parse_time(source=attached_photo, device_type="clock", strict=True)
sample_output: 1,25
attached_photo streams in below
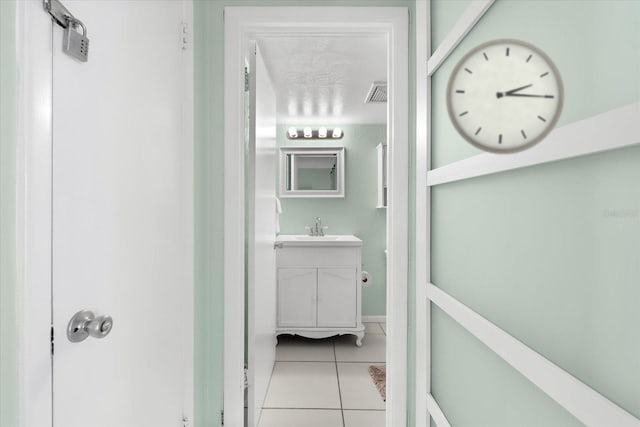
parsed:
2,15
